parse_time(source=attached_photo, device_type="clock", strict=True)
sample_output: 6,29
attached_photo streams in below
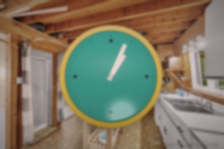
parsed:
1,04
